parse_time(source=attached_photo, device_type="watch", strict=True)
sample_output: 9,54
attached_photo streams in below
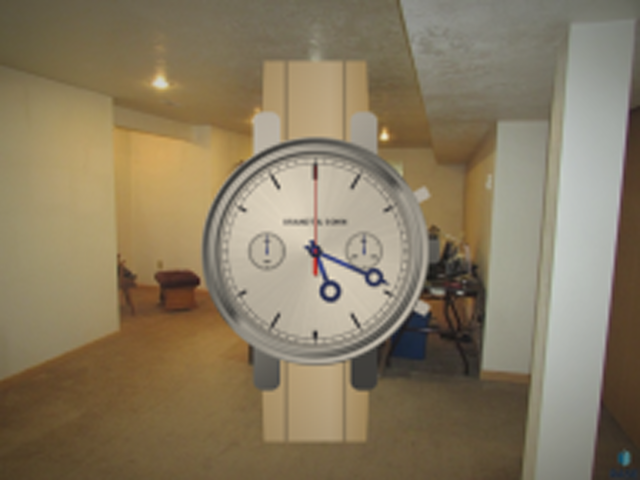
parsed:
5,19
